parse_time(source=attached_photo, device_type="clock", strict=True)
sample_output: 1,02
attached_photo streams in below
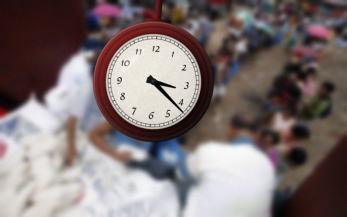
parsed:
3,22
